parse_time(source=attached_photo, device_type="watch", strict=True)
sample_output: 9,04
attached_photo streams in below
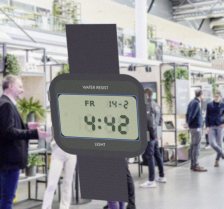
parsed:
4,42
